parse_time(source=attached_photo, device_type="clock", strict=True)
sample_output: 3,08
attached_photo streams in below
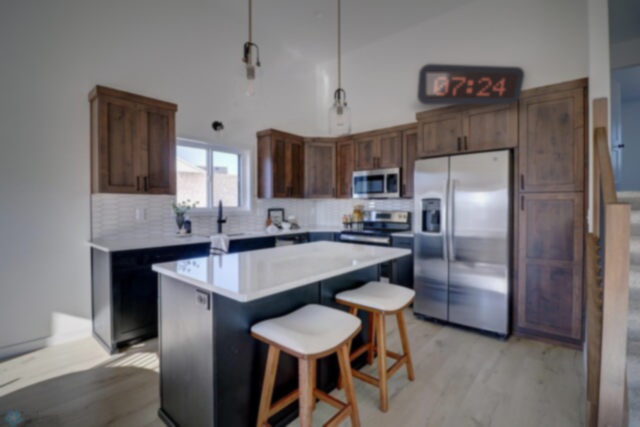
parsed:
7,24
